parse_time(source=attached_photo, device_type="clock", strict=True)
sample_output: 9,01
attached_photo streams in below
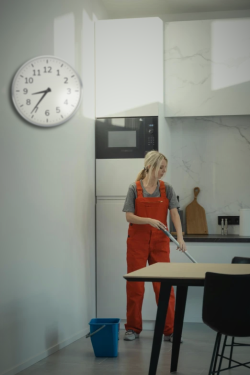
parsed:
8,36
